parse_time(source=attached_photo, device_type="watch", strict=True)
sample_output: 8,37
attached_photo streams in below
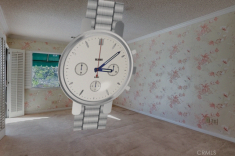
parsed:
3,08
